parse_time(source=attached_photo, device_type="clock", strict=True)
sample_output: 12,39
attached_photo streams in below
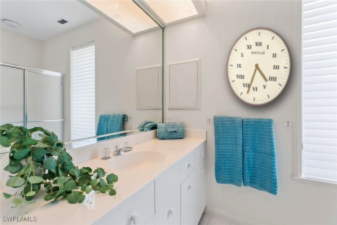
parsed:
4,33
